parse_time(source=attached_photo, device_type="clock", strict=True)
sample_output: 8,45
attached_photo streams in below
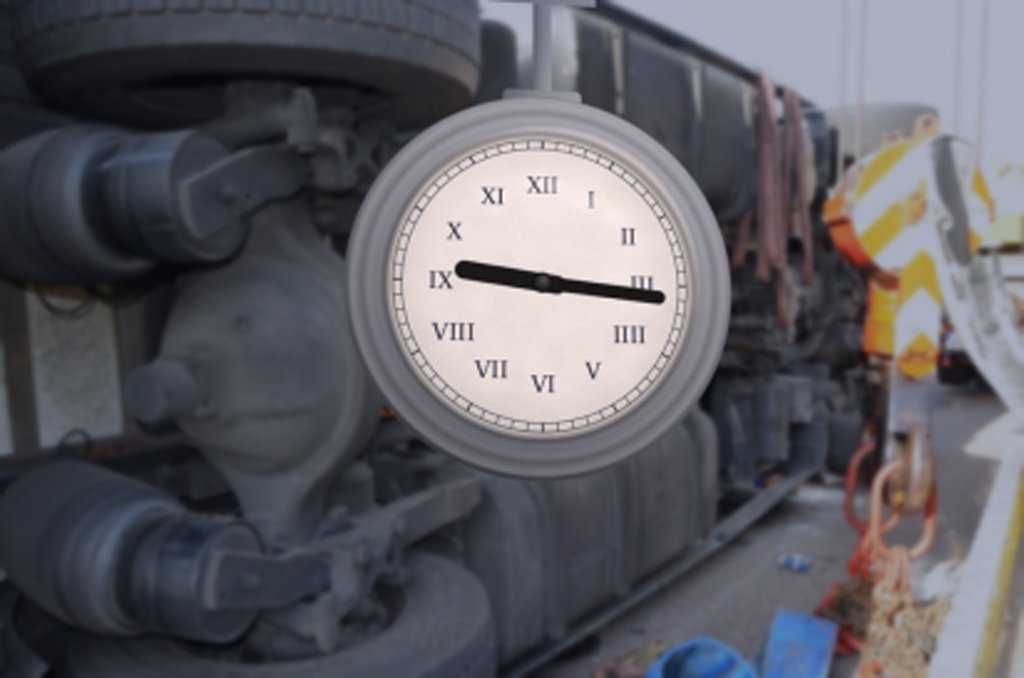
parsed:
9,16
